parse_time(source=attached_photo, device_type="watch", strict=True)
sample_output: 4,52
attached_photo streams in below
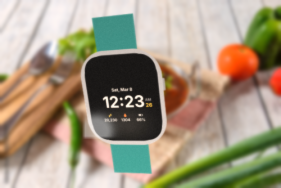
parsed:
12,23
